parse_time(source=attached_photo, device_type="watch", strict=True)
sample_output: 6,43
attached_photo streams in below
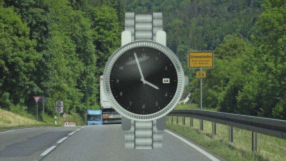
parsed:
3,57
